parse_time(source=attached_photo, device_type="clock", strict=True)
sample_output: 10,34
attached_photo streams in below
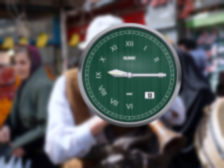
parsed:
9,15
